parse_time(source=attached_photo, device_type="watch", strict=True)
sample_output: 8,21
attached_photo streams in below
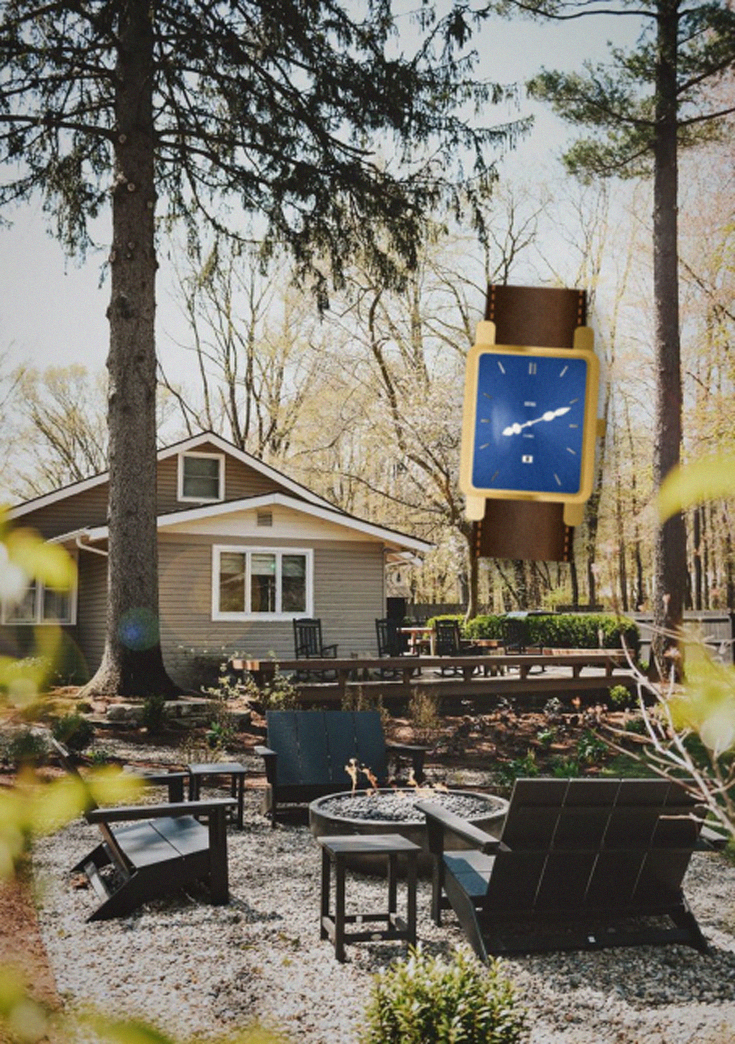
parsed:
8,11
